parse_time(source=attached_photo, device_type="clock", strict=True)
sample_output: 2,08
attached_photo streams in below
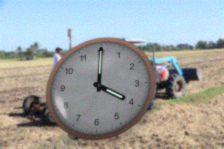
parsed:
4,00
